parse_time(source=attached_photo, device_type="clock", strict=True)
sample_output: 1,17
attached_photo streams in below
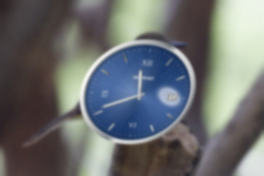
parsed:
11,41
